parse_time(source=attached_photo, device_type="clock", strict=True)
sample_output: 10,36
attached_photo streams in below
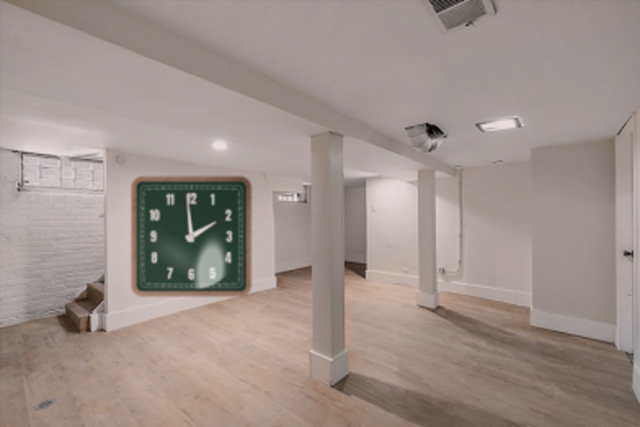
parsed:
1,59
